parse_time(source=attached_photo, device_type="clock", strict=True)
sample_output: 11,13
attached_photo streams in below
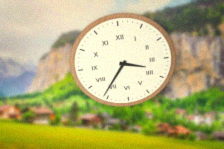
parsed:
3,36
